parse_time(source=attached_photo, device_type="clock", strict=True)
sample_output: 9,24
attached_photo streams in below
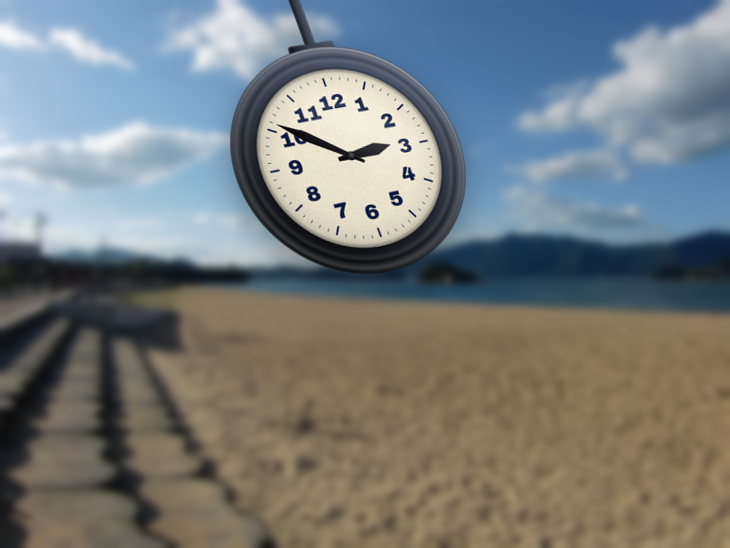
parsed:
2,51
